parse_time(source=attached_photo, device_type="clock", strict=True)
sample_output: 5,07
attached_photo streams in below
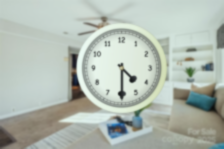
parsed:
4,30
